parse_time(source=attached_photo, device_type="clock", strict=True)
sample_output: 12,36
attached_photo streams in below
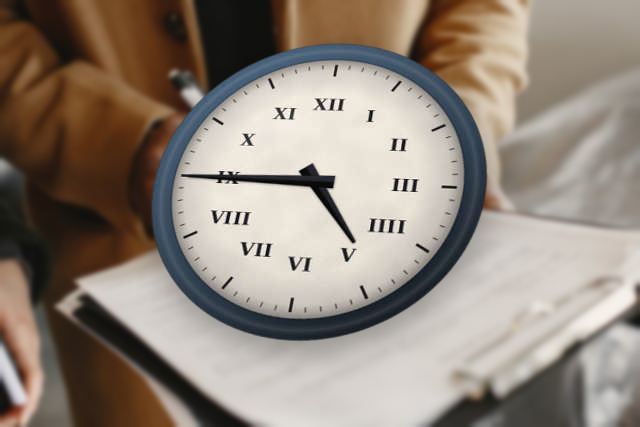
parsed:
4,45
